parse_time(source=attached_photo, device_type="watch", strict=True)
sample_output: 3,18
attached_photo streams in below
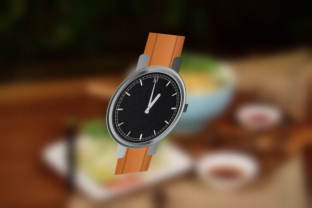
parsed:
1,00
